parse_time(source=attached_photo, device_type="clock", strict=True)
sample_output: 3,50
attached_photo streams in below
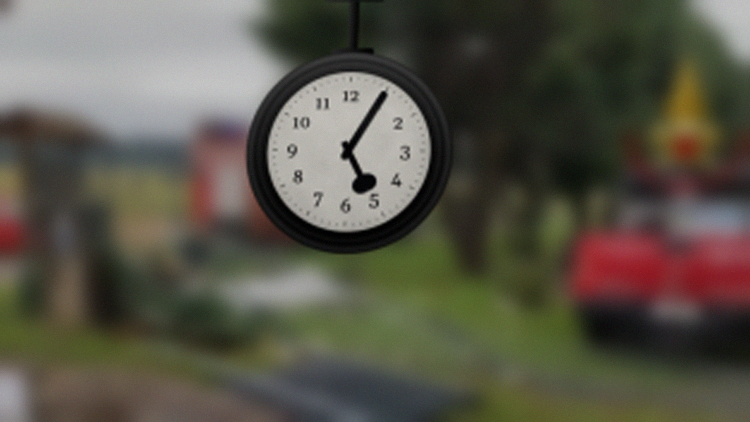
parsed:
5,05
